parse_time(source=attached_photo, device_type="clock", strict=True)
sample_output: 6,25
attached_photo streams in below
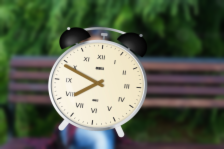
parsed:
7,49
